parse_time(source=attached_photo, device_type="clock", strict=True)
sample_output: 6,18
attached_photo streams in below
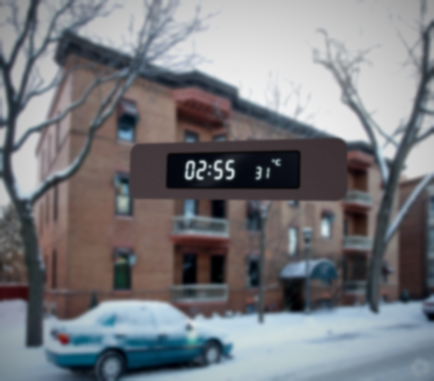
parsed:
2,55
